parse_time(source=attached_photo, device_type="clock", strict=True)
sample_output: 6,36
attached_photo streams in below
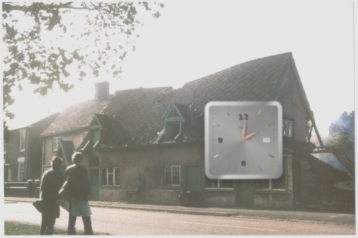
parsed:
2,01
